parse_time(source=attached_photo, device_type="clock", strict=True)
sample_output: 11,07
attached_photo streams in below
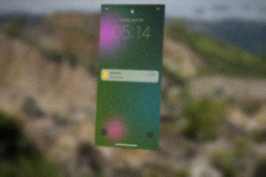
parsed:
5,14
